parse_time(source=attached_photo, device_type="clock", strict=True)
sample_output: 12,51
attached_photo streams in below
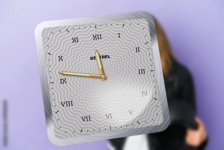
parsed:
11,47
